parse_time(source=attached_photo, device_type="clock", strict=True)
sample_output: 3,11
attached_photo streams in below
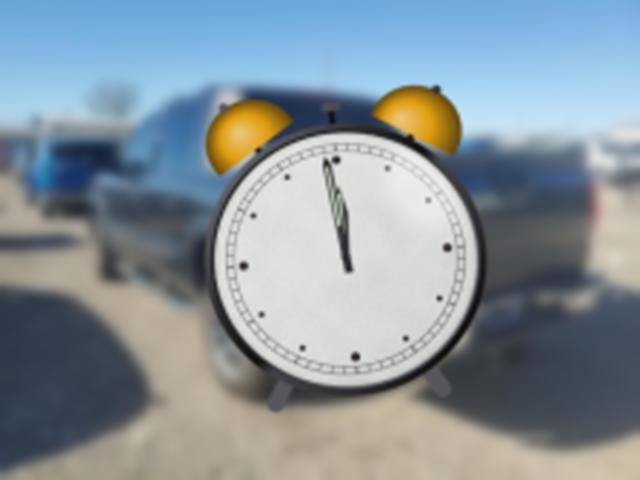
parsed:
11,59
